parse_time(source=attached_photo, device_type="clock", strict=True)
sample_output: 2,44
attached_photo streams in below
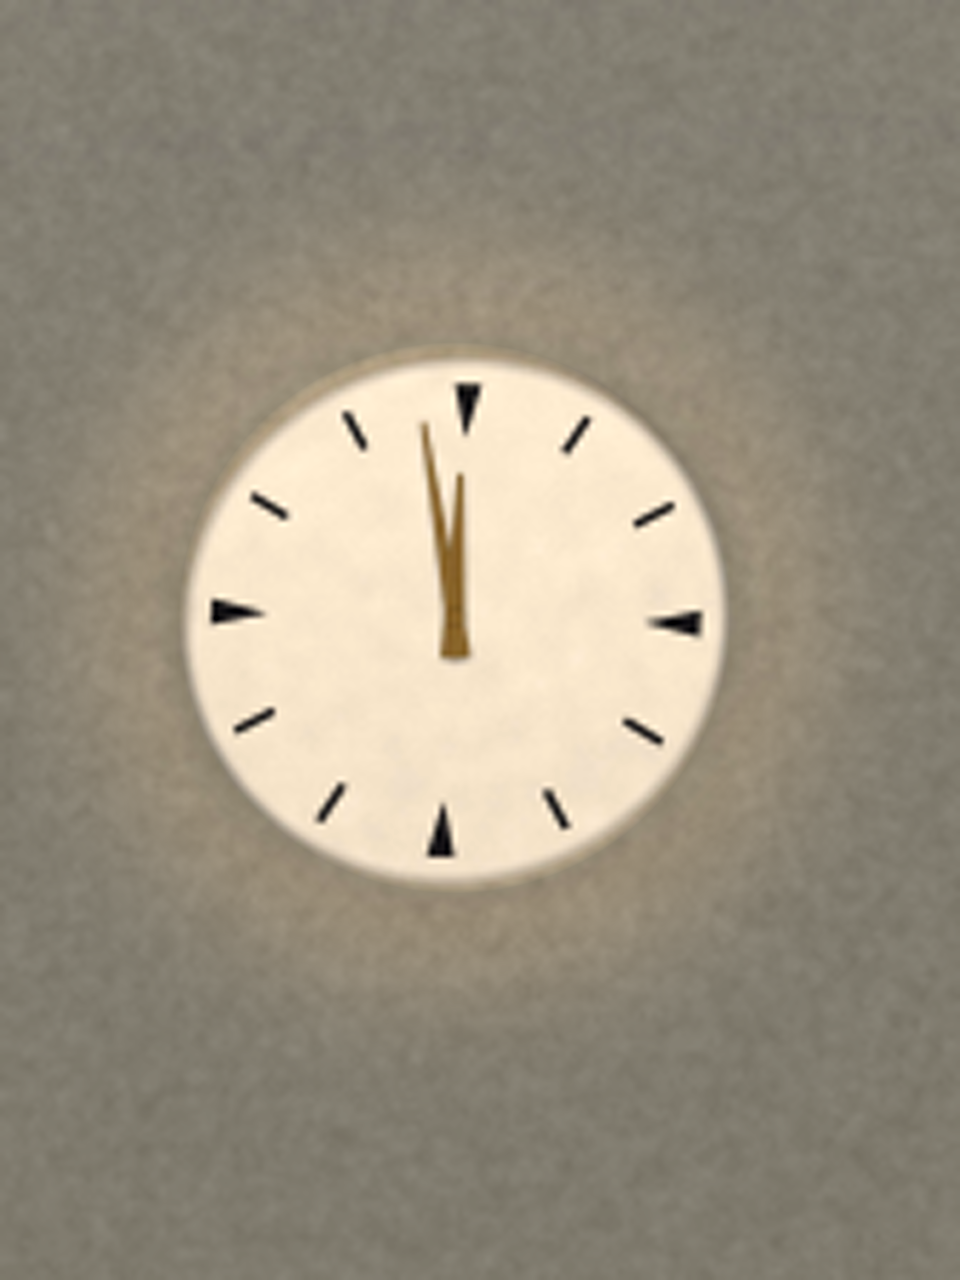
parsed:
11,58
